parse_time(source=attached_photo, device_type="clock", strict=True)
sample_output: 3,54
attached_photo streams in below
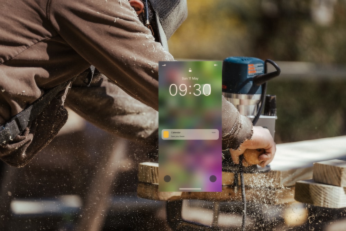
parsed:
9,30
